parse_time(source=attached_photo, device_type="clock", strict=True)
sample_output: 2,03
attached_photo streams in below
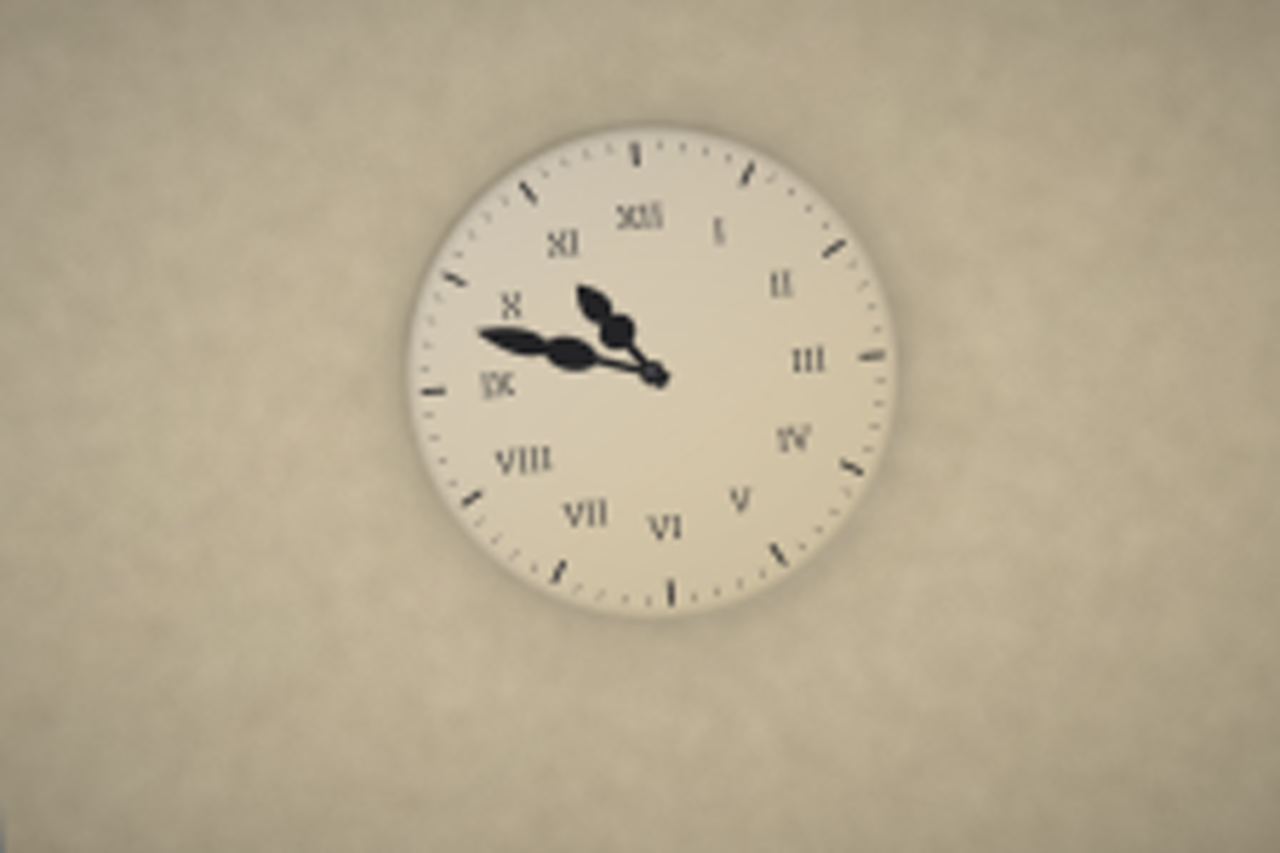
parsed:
10,48
